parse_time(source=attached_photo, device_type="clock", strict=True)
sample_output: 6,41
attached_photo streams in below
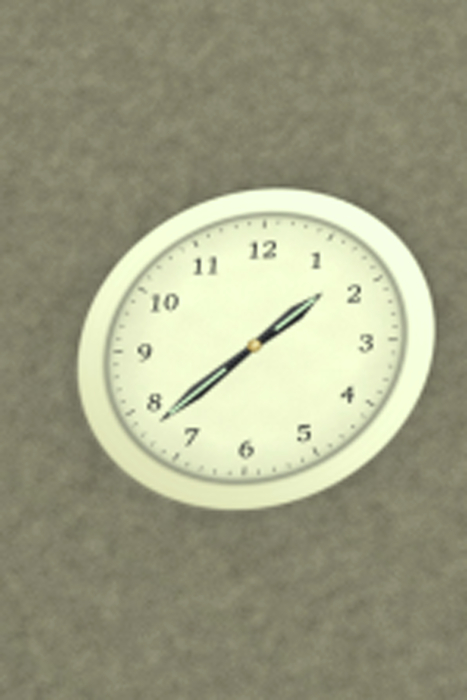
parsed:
1,38
